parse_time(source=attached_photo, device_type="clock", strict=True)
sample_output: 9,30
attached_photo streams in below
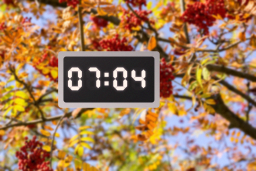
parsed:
7,04
